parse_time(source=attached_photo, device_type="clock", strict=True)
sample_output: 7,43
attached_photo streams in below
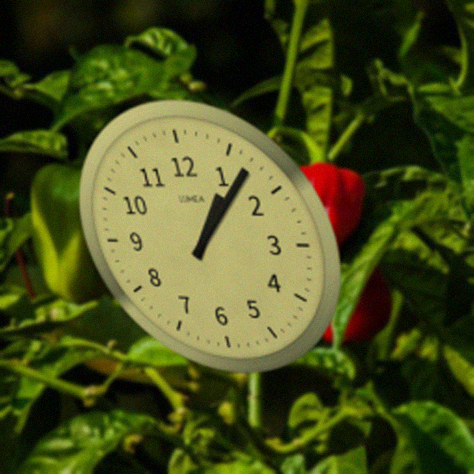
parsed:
1,07
